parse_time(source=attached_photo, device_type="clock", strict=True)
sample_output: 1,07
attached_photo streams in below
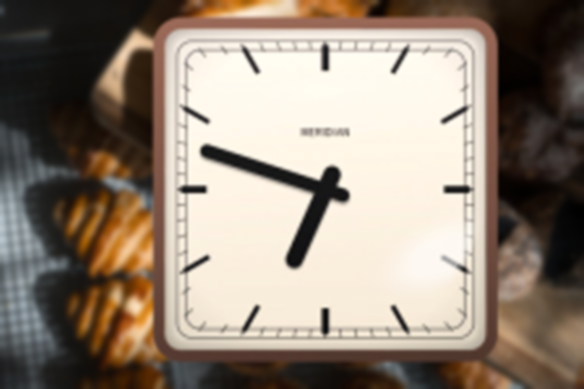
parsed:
6,48
